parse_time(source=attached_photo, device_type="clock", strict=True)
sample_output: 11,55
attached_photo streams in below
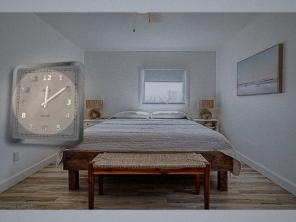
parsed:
12,09
